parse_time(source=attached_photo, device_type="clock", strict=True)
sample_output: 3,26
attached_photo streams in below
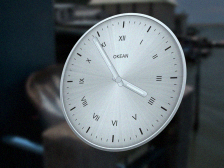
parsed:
3,54
